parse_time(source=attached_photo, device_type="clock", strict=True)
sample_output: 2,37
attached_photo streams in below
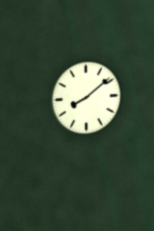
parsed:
8,09
